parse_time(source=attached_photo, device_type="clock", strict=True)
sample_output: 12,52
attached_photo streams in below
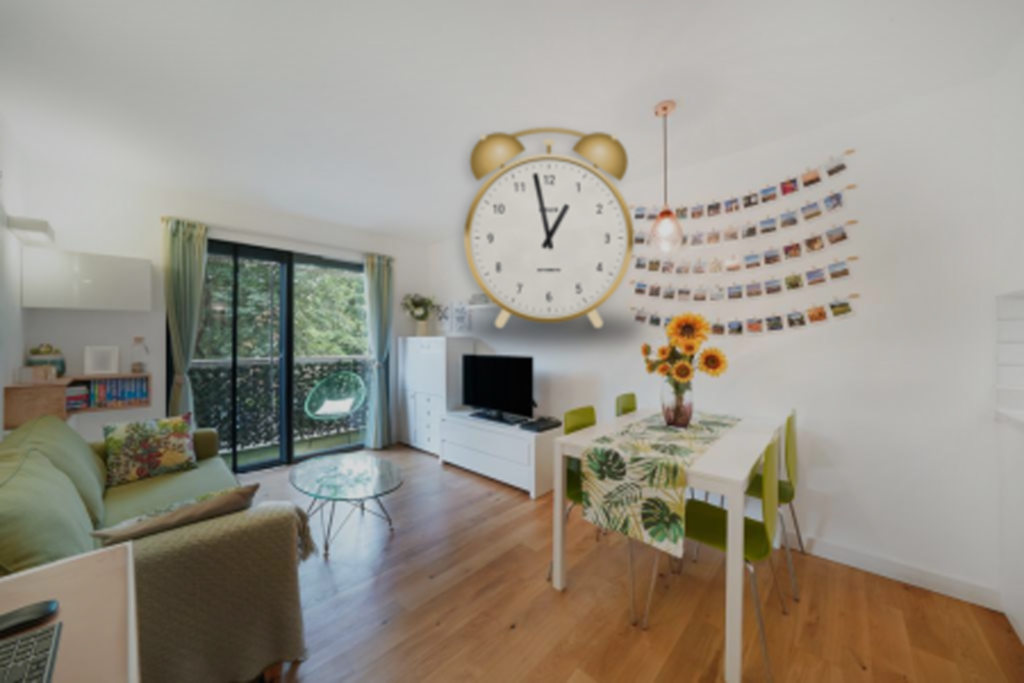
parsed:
12,58
